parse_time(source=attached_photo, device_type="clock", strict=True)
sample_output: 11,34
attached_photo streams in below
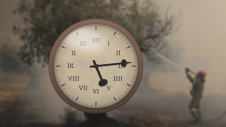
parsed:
5,14
